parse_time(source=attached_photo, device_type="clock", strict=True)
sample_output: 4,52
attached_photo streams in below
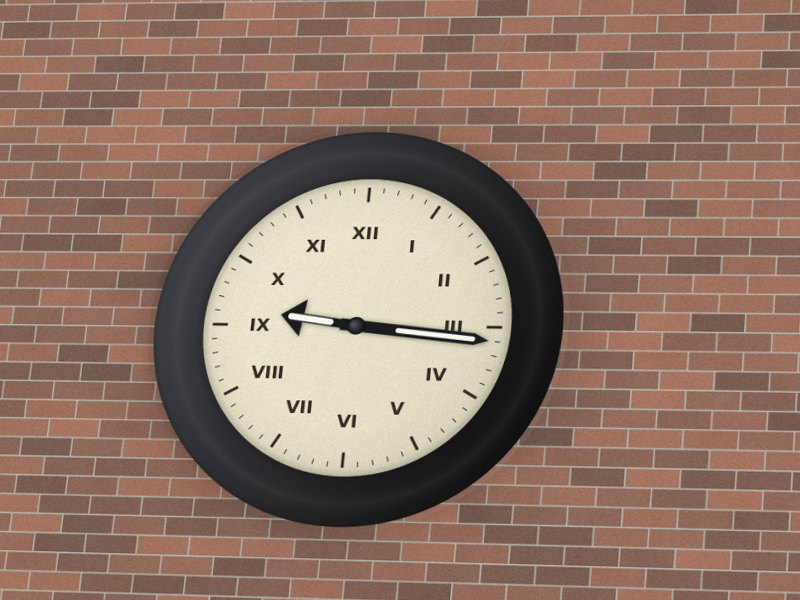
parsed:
9,16
